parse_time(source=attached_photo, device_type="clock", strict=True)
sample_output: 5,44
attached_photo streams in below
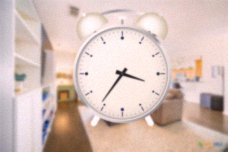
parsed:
3,36
